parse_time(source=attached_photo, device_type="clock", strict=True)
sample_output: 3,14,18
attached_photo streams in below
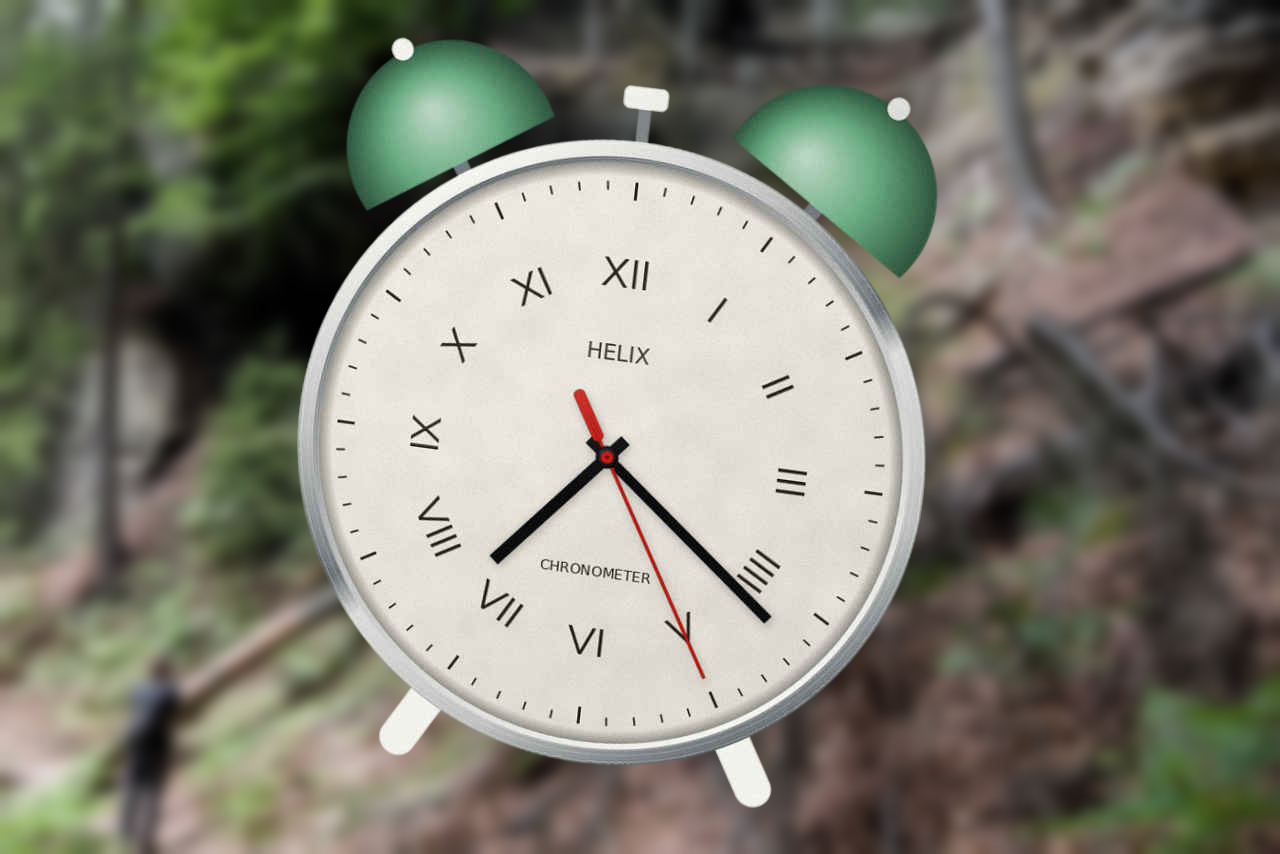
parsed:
7,21,25
